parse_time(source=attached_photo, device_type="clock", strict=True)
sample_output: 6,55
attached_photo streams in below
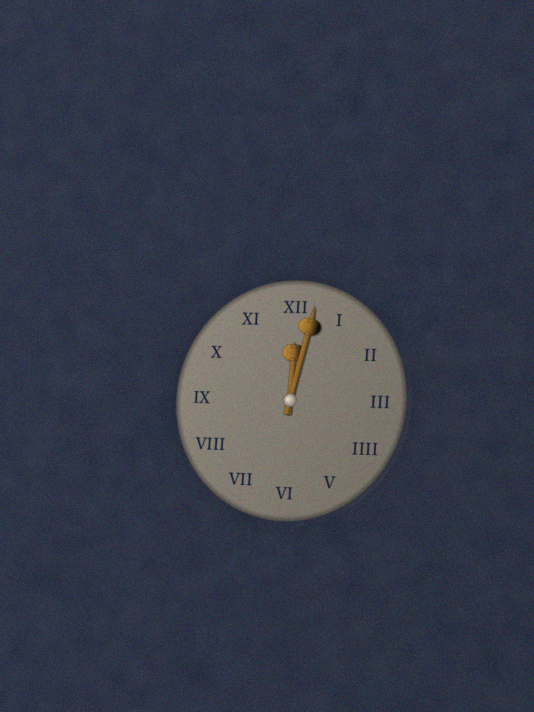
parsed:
12,02
